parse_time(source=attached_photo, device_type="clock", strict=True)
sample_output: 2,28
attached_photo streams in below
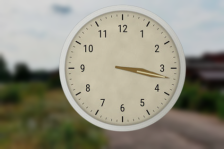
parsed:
3,17
